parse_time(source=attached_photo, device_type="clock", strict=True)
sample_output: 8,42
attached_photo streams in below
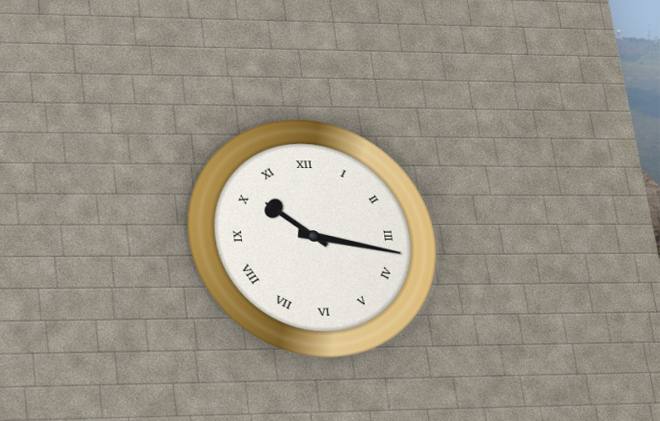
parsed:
10,17
